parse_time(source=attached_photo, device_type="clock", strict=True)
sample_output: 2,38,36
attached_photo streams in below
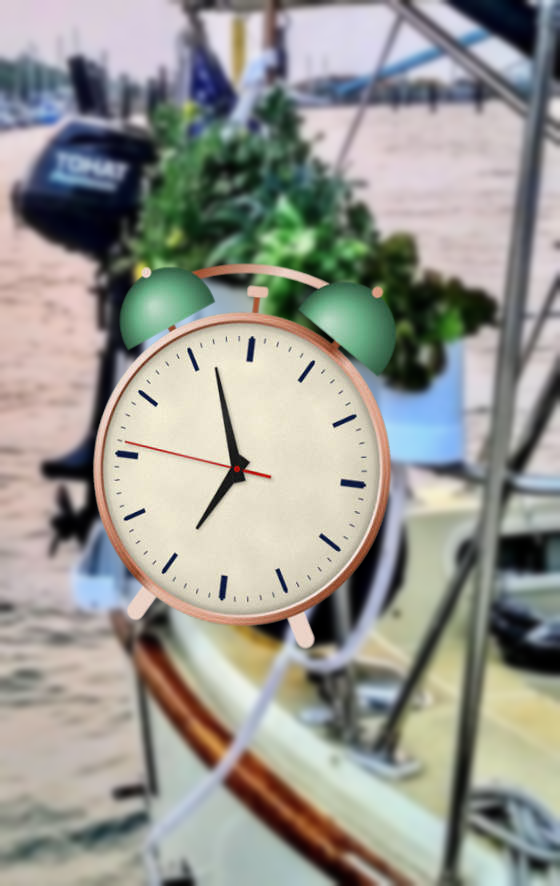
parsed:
6,56,46
